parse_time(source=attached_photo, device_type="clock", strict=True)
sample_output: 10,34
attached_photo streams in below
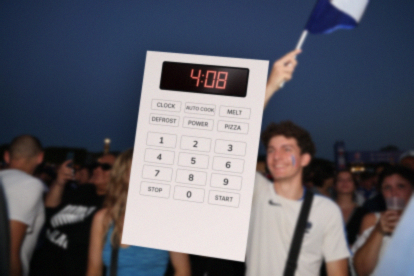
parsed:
4,08
